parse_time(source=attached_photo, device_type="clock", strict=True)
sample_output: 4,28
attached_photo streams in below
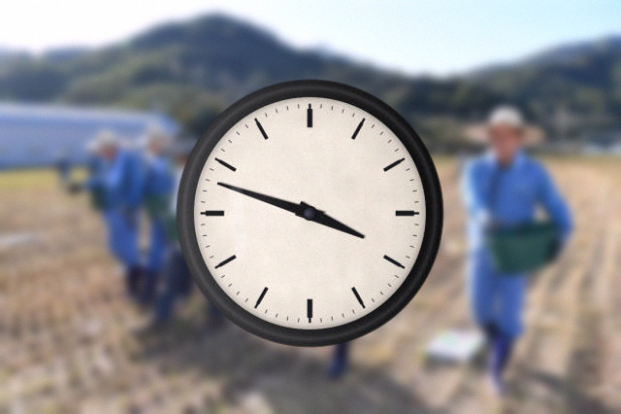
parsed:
3,48
